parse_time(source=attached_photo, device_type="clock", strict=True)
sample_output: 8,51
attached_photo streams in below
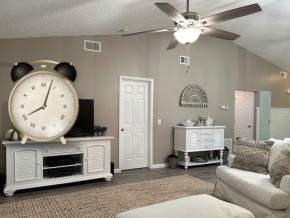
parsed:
8,03
